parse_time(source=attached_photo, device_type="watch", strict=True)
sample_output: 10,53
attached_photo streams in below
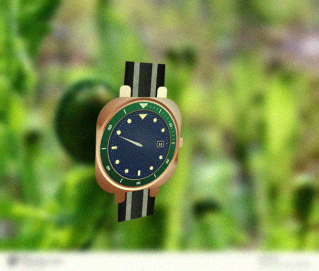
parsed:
9,49
